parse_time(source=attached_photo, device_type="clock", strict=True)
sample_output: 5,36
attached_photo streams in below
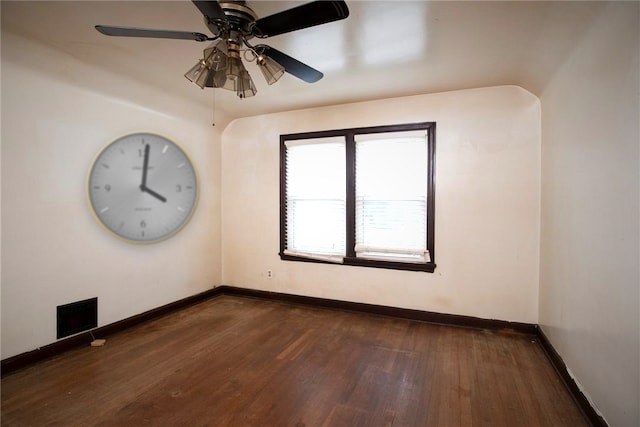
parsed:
4,01
